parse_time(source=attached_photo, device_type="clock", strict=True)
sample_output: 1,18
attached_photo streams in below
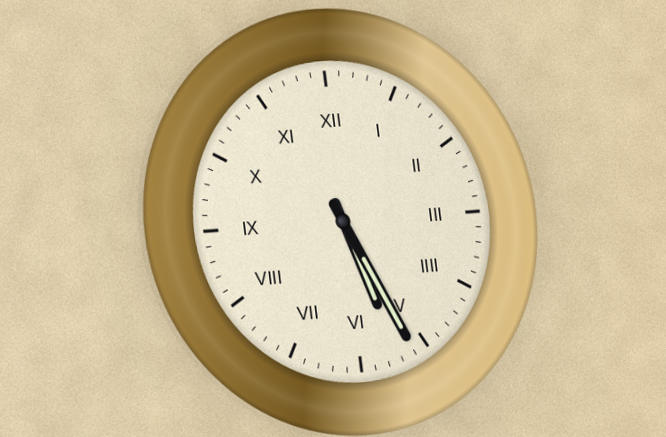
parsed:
5,26
